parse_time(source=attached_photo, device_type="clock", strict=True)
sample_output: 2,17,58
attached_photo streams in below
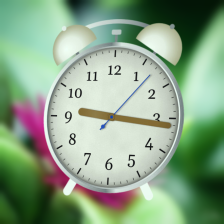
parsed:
9,16,07
